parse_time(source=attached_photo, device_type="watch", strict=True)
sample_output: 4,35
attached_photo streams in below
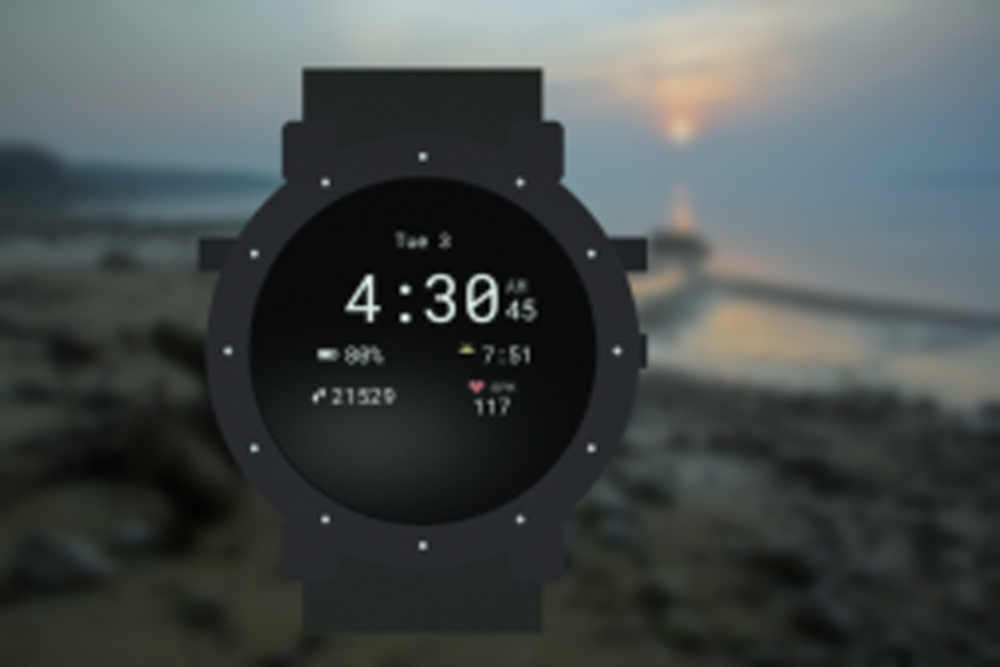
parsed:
4,30
